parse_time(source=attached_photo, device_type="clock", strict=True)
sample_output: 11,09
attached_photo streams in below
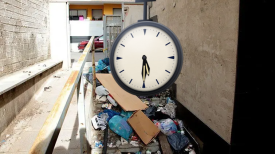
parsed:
5,30
